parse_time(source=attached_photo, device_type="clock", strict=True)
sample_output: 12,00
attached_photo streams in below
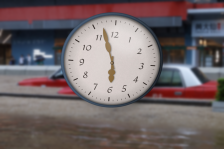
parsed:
5,57
